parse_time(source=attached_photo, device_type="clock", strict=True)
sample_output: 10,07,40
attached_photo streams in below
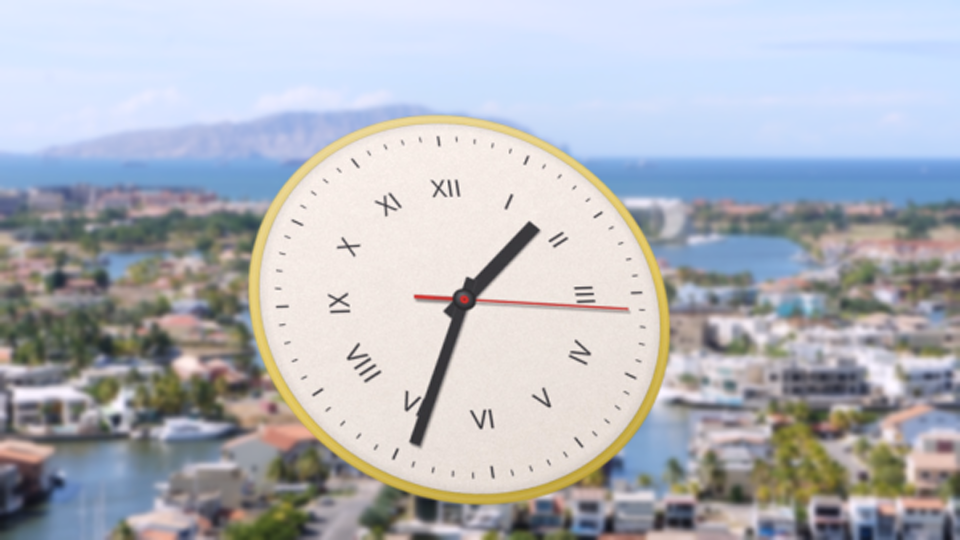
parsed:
1,34,16
